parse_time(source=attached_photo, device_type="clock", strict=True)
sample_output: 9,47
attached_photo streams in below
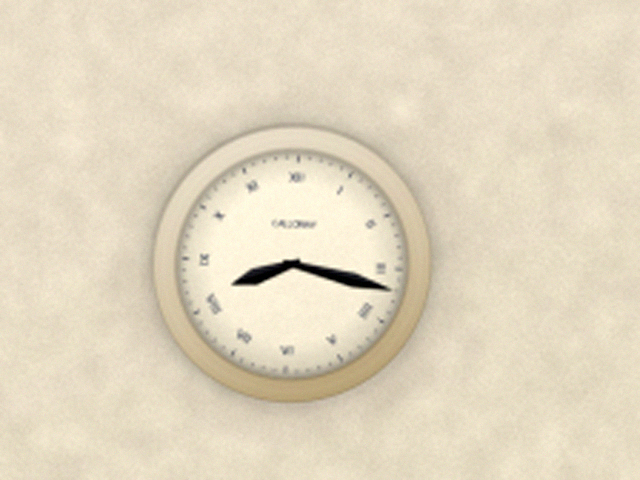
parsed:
8,17
